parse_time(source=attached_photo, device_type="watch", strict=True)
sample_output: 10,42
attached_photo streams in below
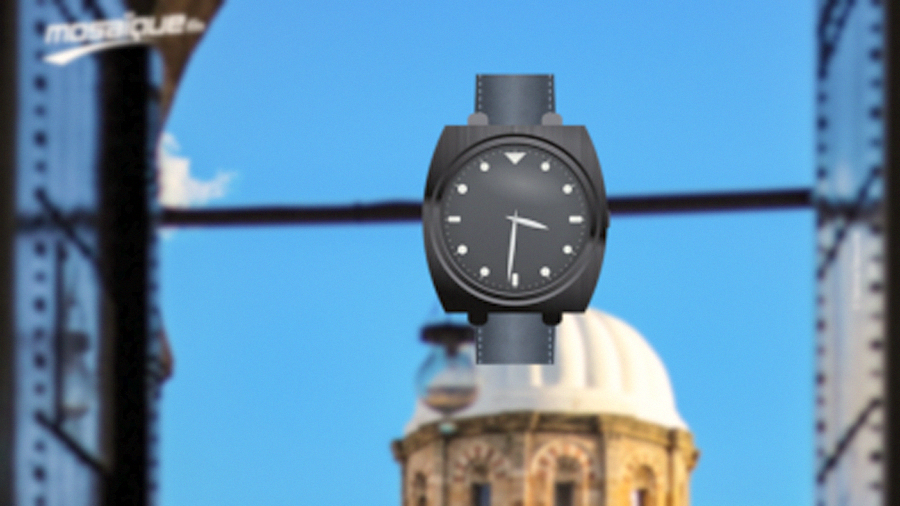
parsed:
3,31
